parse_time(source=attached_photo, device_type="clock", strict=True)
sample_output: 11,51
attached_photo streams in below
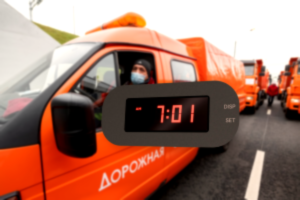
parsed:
7,01
